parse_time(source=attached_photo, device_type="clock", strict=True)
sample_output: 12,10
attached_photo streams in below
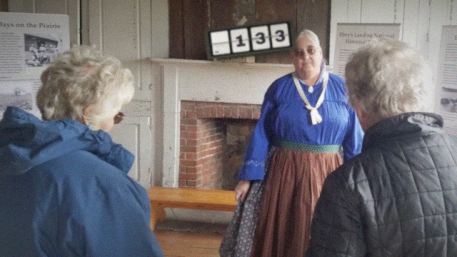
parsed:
1,33
